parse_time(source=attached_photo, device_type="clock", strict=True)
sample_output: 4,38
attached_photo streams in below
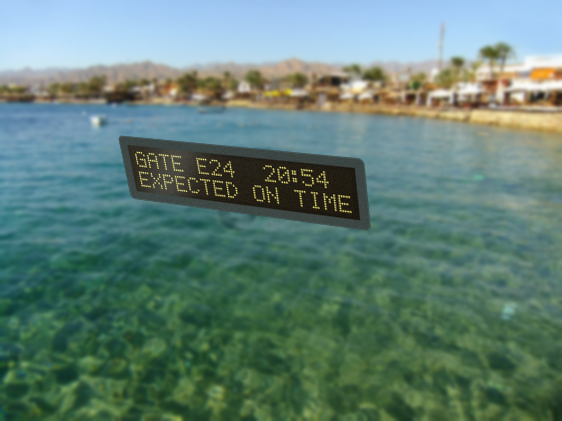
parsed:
20,54
